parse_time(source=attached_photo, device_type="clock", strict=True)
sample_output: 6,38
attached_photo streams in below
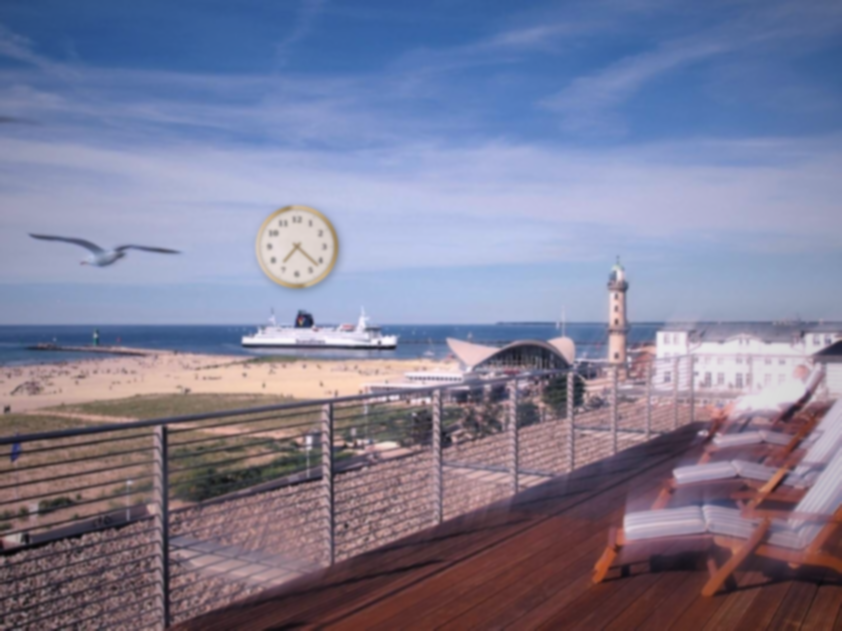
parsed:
7,22
